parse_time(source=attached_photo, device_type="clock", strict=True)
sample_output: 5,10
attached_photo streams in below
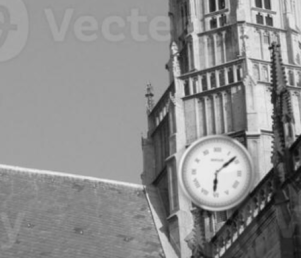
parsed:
6,08
